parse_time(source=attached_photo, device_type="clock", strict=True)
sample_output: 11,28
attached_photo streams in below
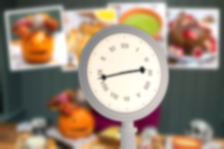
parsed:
2,43
